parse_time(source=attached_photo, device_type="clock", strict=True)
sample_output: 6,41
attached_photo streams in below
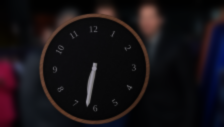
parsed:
6,32
